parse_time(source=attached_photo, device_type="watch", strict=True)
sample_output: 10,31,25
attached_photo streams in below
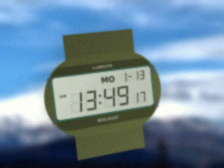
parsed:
13,49,17
